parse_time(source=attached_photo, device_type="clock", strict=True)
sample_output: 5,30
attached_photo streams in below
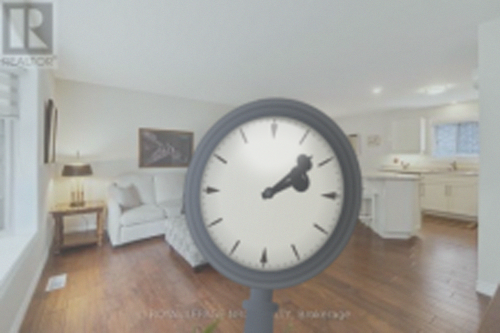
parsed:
2,08
